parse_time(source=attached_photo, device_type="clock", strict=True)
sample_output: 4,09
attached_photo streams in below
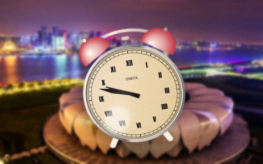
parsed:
9,48
